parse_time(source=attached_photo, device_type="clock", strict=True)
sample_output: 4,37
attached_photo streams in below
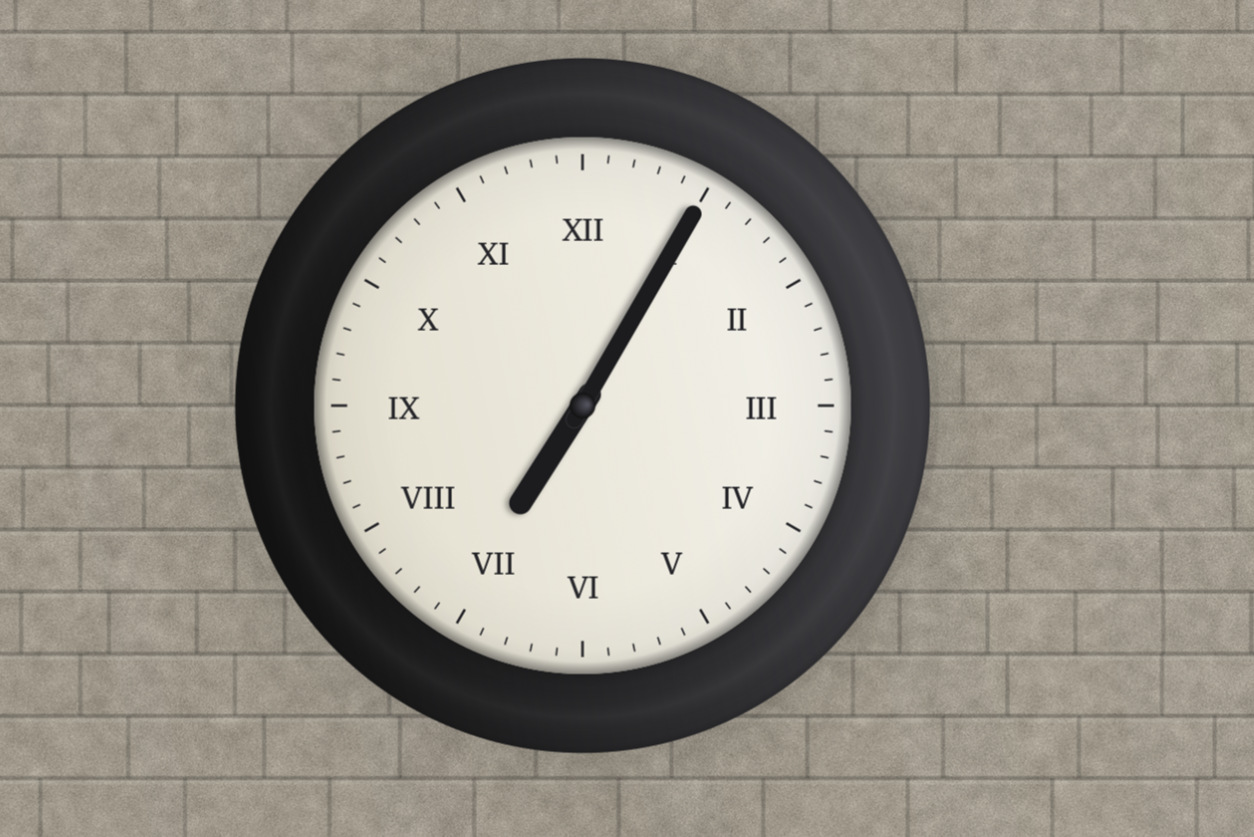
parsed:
7,05
